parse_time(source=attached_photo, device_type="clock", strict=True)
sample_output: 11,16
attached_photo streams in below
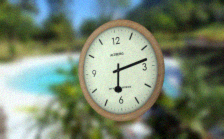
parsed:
6,13
